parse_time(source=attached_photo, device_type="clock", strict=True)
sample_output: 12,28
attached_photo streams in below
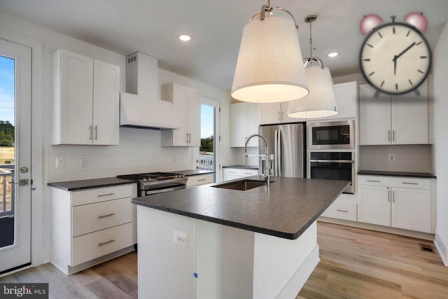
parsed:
6,09
